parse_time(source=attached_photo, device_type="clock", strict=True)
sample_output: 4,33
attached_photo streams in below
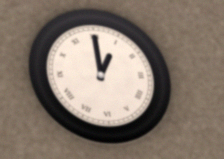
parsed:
1,00
